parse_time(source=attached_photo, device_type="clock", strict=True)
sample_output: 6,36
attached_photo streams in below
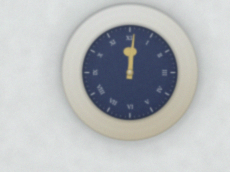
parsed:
12,01
